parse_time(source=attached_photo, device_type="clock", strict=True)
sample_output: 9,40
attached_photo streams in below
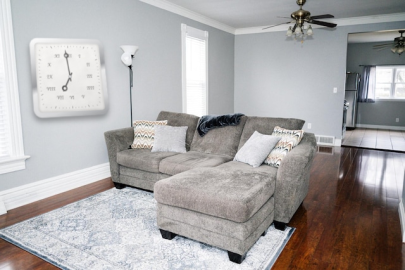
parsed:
6,59
